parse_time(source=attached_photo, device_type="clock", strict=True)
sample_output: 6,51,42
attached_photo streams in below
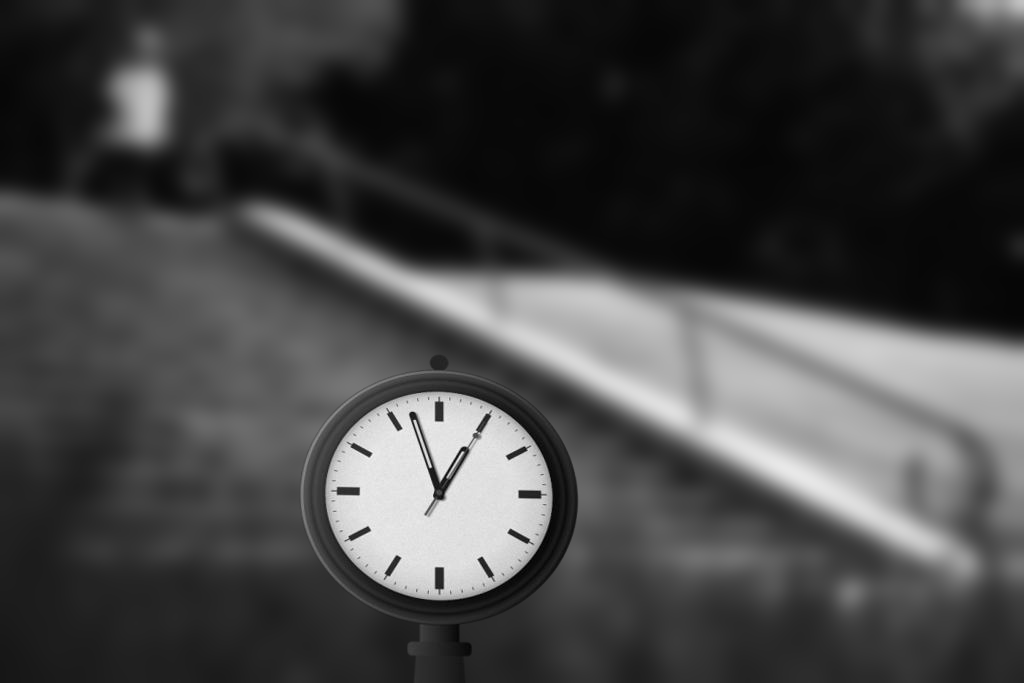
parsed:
12,57,05
